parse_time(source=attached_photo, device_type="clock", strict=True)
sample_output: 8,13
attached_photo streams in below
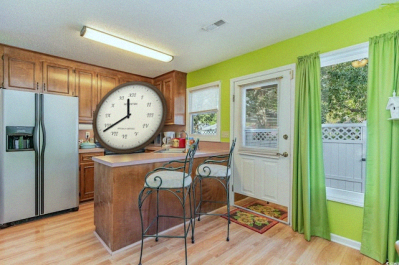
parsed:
11,39
